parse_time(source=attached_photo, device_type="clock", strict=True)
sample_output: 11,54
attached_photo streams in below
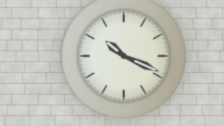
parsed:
10,19
